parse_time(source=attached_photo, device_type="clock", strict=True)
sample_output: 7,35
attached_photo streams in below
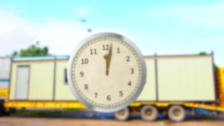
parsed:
12,02
